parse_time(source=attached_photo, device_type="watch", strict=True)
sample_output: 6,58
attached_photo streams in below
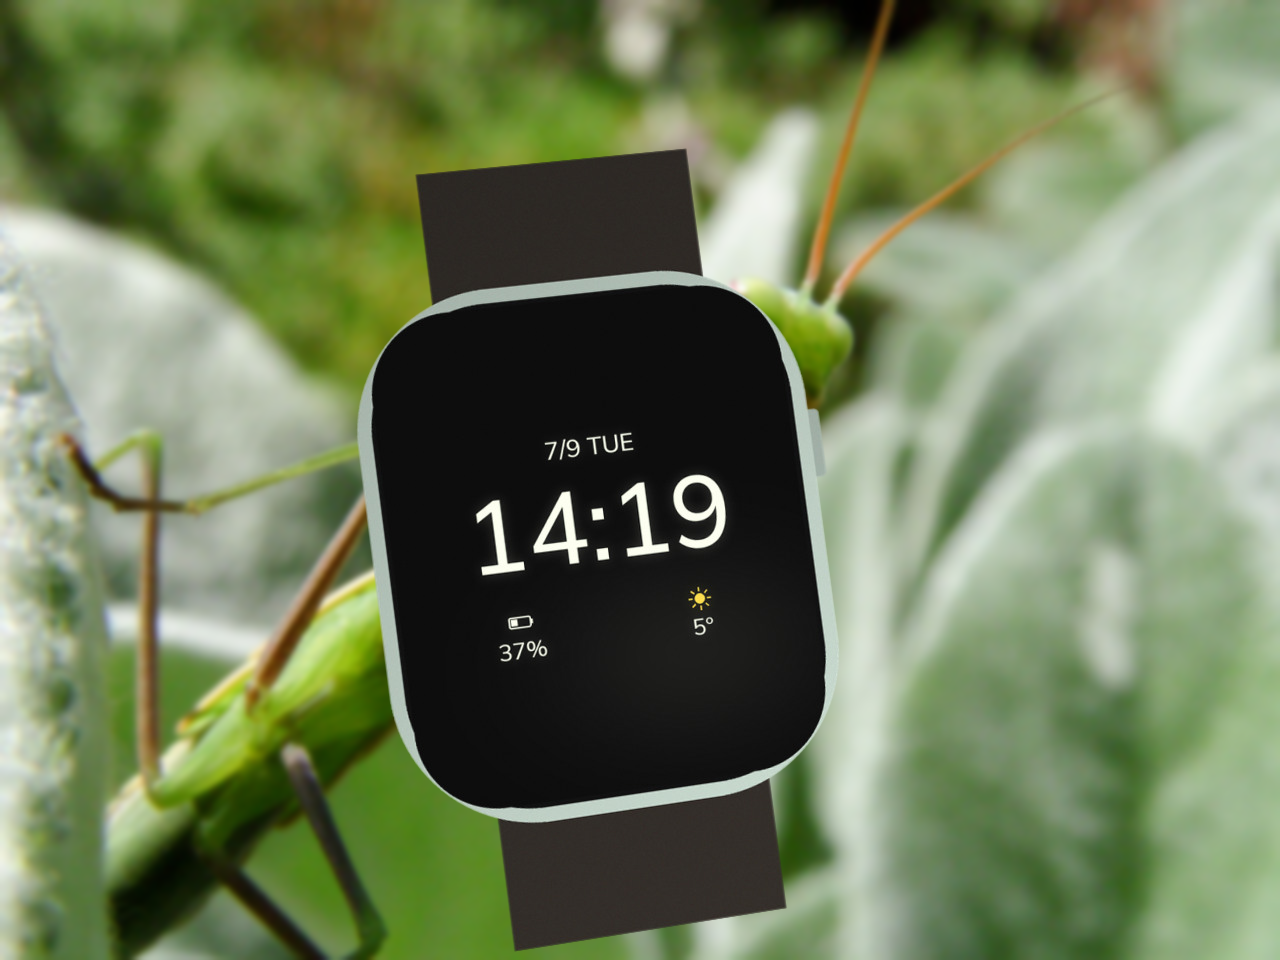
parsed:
14,19
